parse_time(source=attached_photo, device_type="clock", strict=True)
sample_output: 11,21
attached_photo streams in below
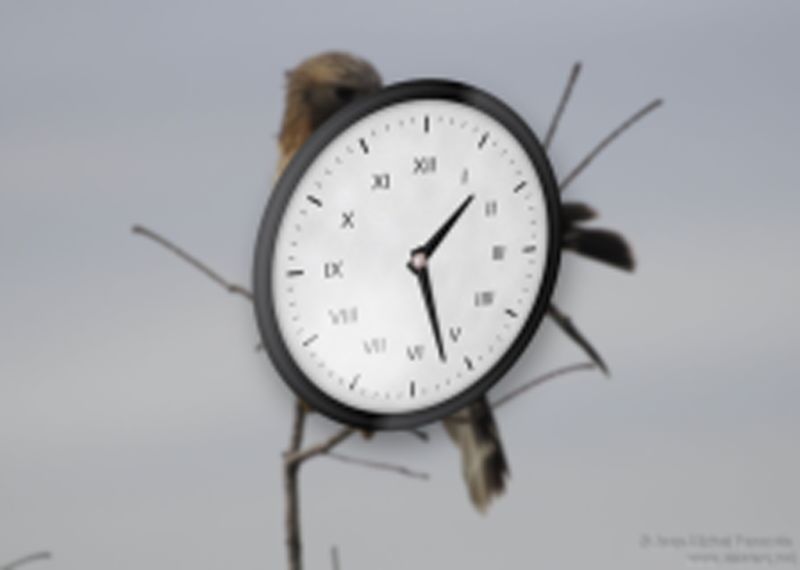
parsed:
1,27
